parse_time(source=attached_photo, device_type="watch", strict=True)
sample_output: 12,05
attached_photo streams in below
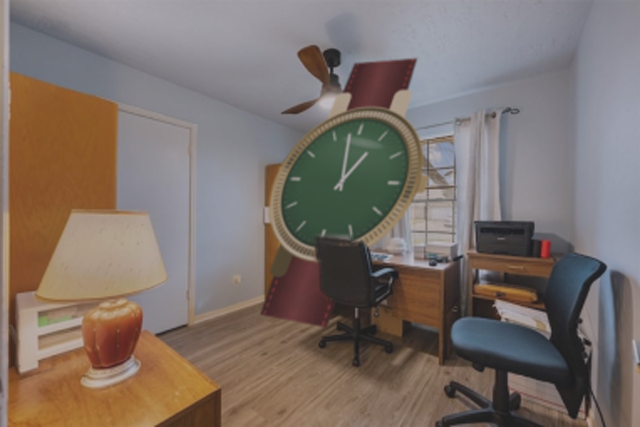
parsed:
12,58
